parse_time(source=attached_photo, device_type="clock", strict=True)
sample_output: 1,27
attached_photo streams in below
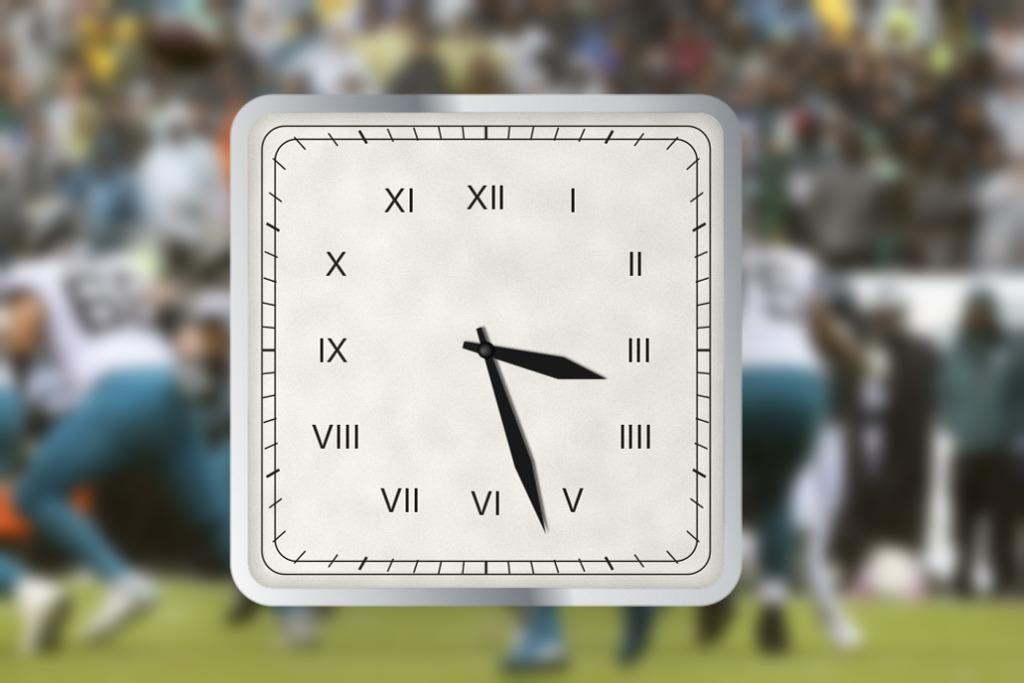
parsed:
3,27
